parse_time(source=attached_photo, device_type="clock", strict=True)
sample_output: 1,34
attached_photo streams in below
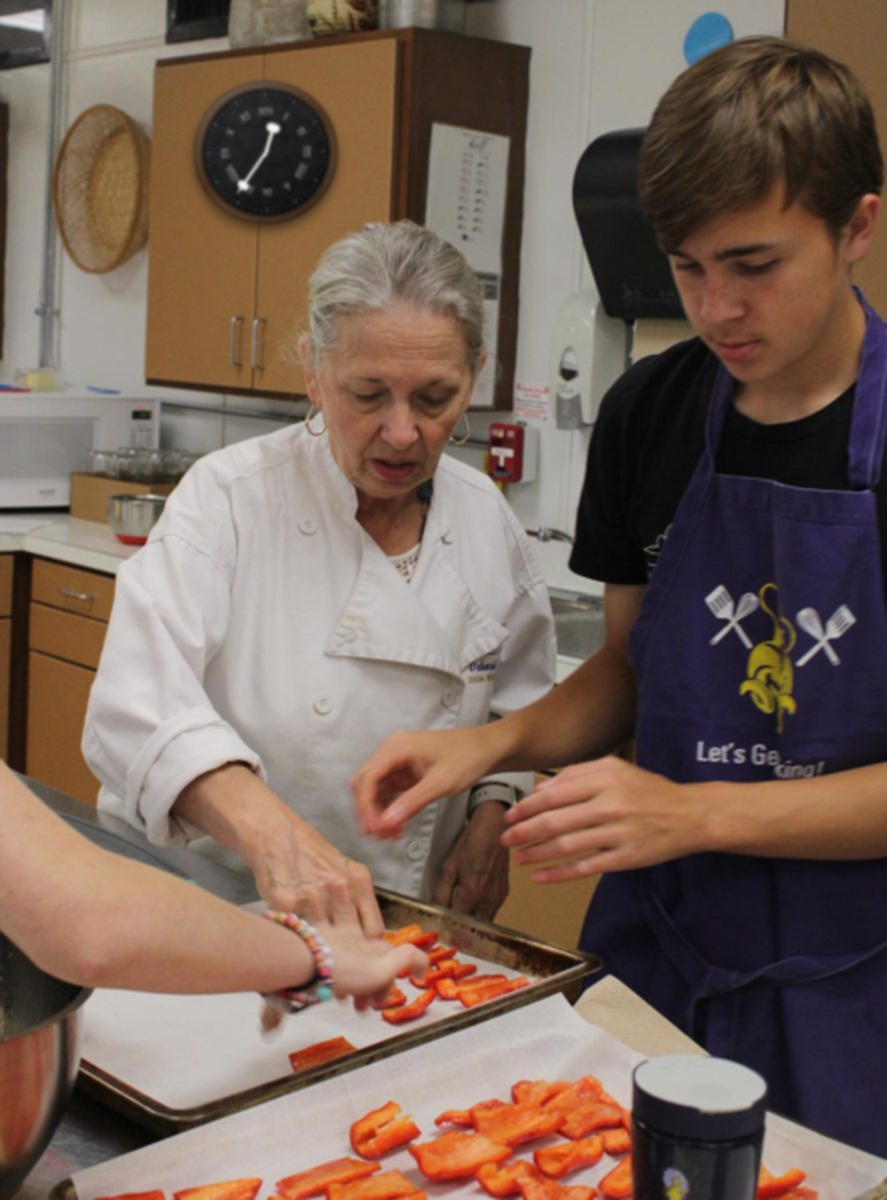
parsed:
12,36
